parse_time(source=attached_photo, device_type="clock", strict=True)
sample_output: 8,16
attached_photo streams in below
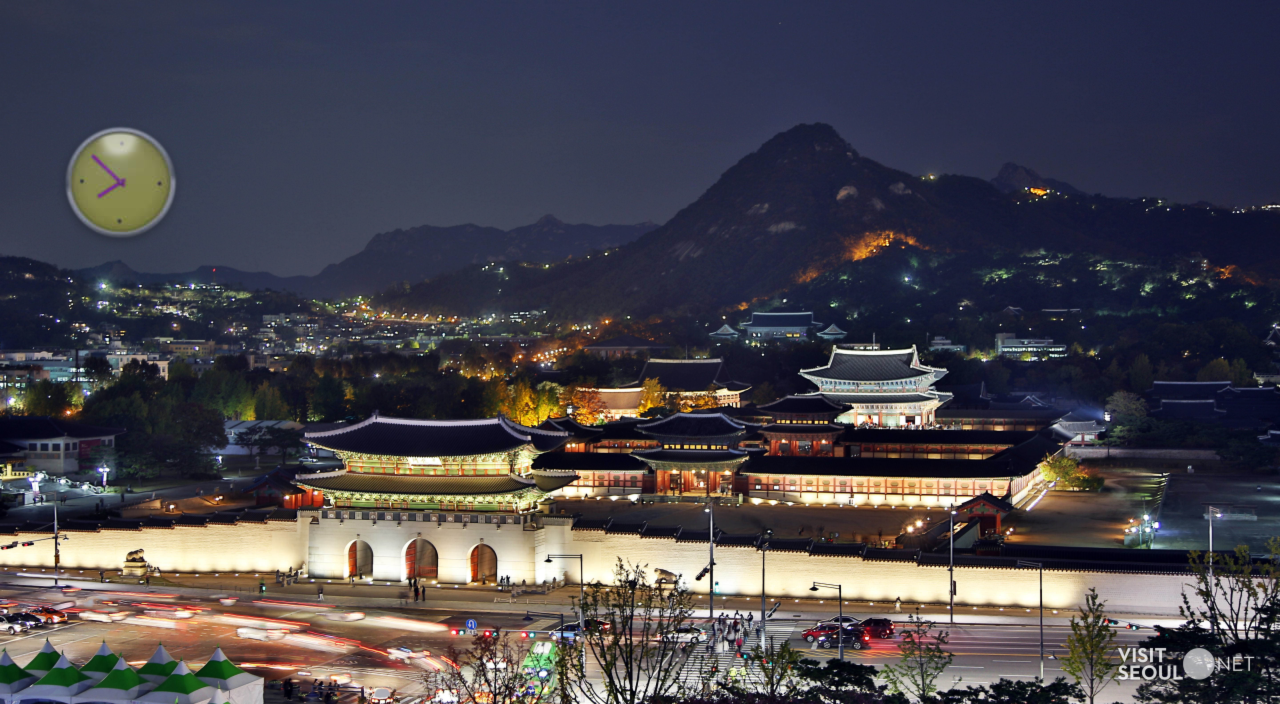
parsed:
7,52
